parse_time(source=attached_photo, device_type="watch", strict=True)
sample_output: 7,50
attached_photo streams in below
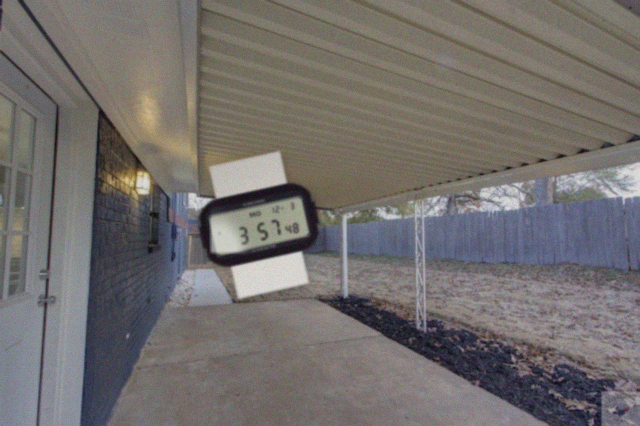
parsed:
3,57
